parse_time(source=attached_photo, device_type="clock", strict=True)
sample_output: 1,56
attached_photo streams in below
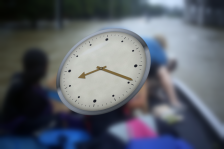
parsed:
8,19
